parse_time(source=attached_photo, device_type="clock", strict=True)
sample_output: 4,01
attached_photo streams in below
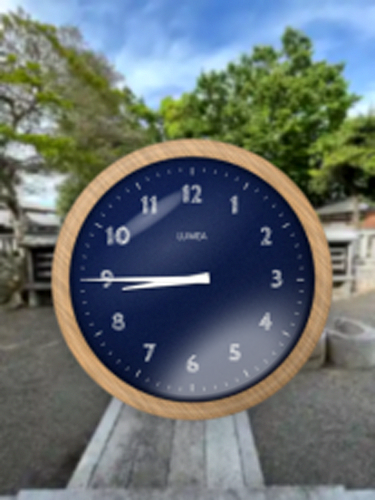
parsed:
8,45
